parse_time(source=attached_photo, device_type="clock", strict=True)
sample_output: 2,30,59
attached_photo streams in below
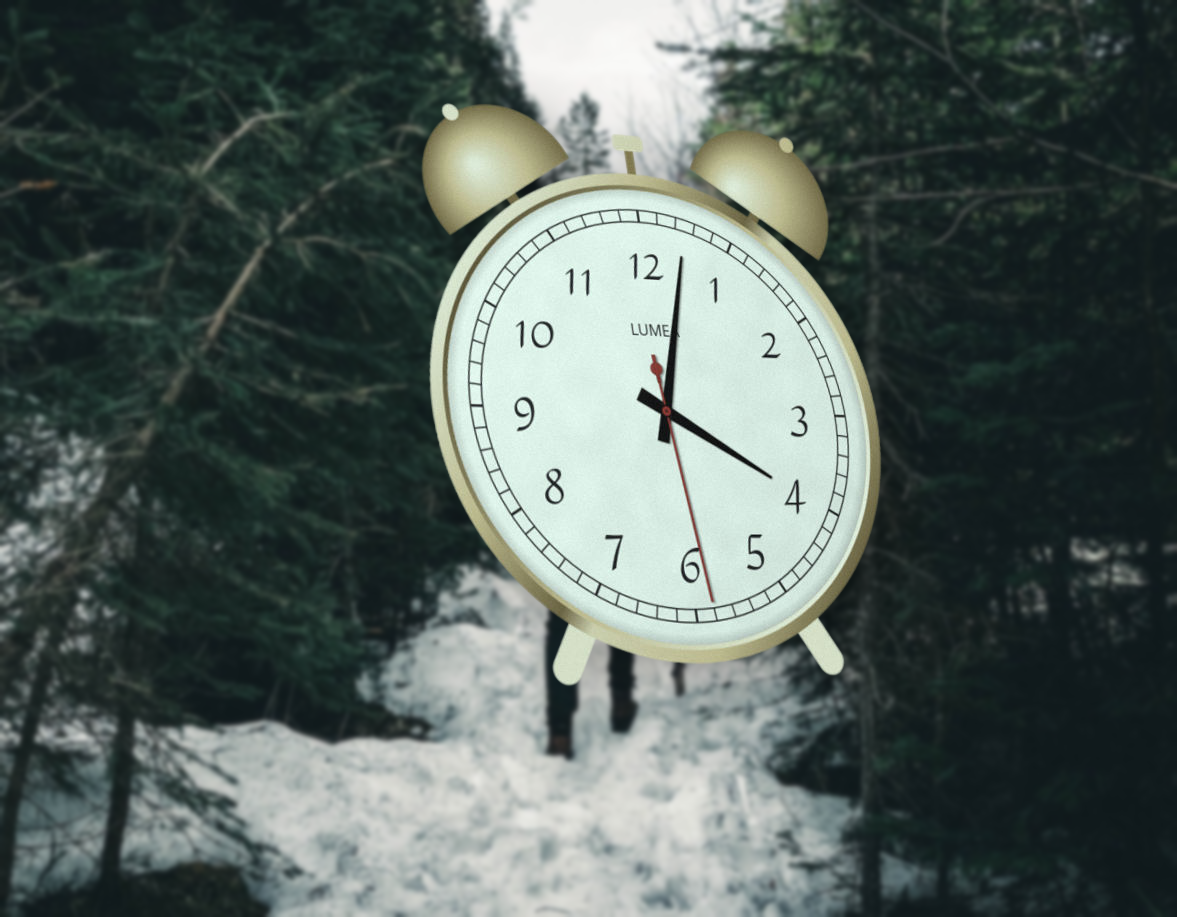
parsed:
4,02,29
